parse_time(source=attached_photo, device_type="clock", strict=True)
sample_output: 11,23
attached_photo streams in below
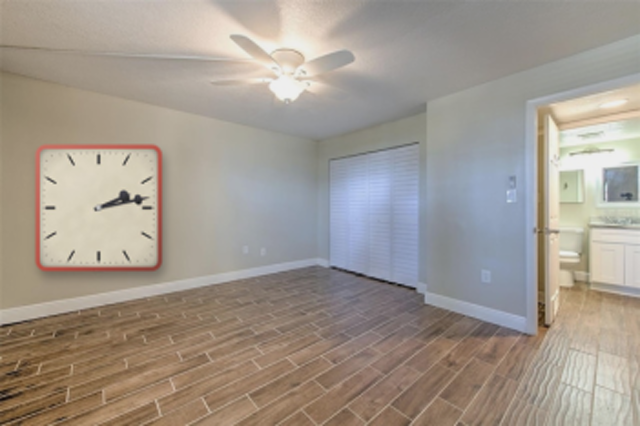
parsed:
2,13
